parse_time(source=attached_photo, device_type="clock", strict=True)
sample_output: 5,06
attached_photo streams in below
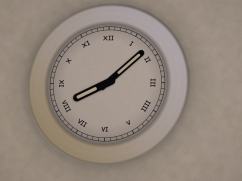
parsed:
8,08
